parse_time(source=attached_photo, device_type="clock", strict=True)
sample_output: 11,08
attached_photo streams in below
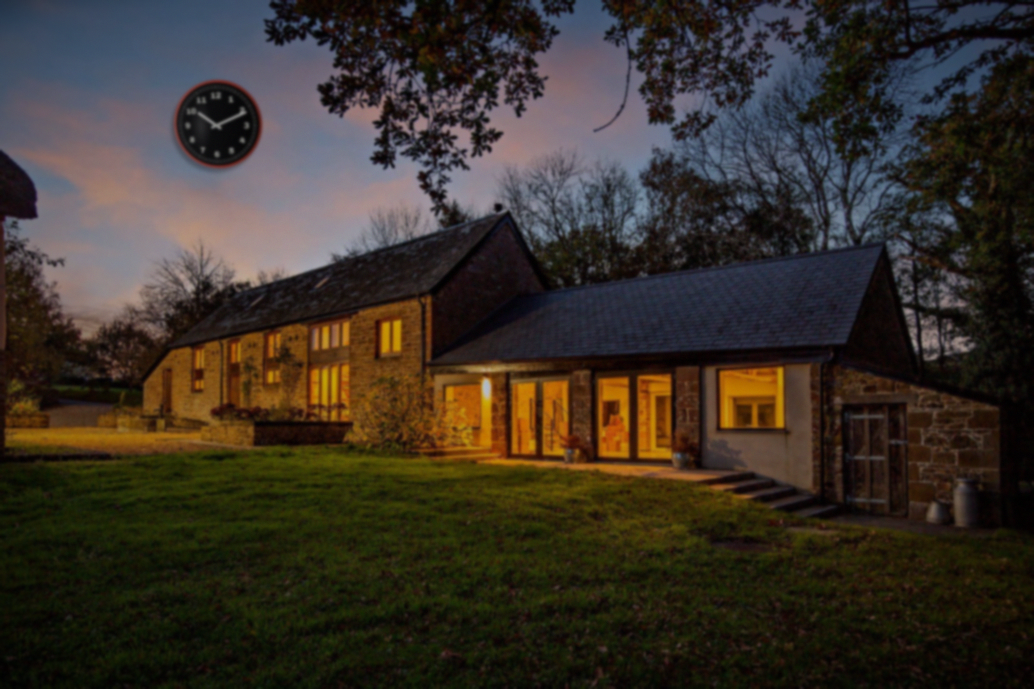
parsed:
10,11
